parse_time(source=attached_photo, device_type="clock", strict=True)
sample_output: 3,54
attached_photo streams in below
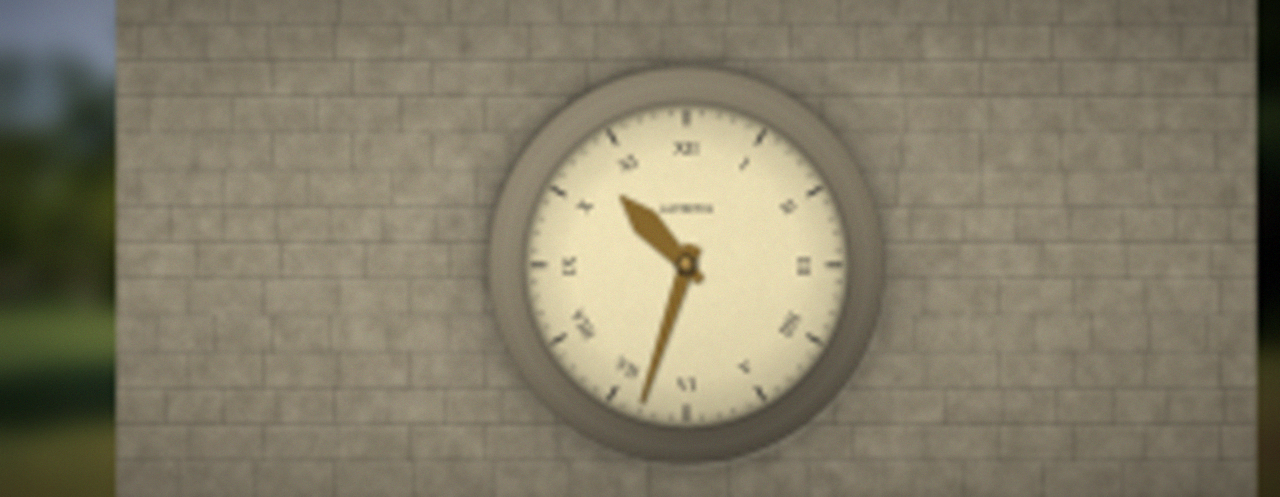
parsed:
10,33
